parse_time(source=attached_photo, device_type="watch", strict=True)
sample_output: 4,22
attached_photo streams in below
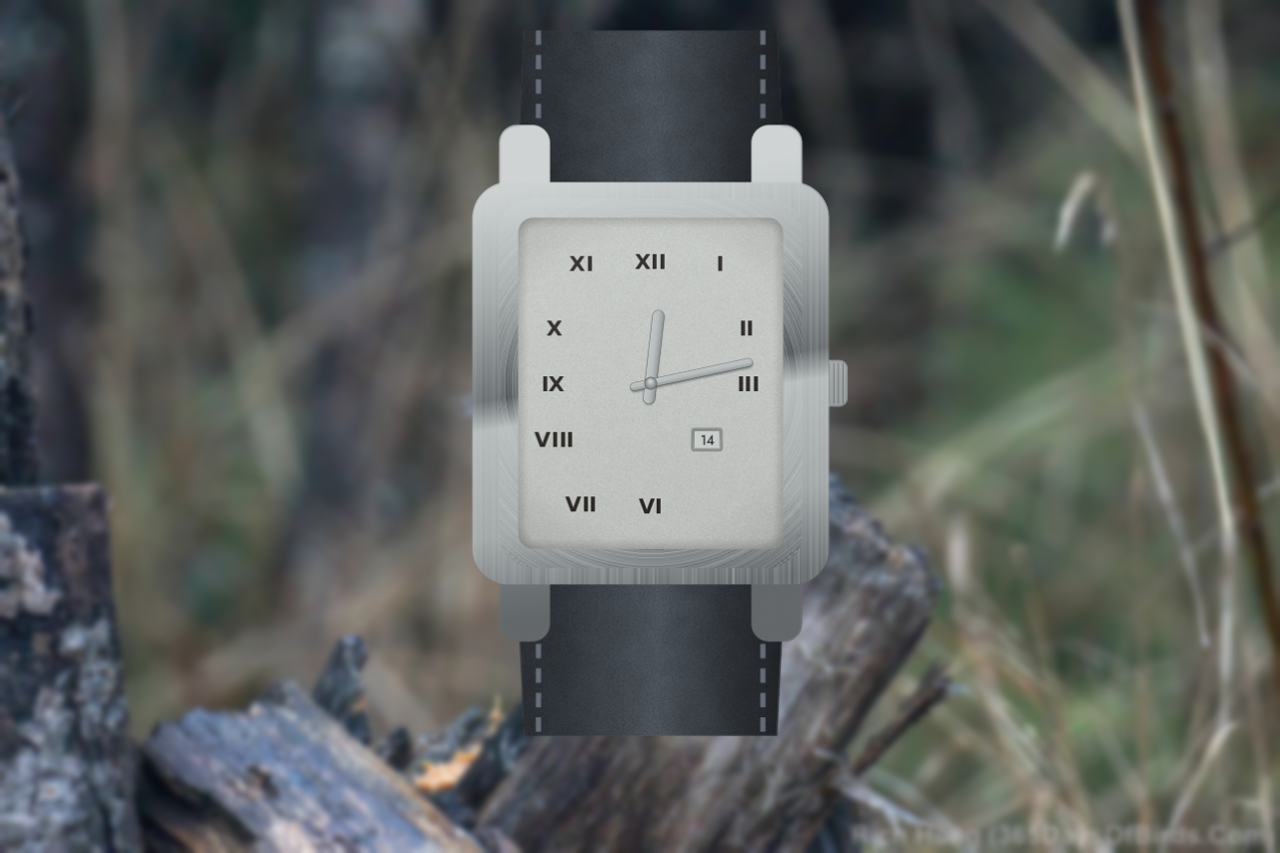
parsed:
12,13
